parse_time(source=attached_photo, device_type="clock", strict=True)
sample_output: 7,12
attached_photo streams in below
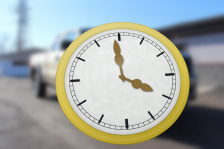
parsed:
3,59
